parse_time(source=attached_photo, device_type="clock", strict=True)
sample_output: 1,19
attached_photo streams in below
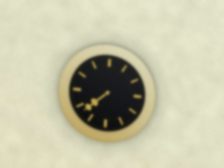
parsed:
7,38
